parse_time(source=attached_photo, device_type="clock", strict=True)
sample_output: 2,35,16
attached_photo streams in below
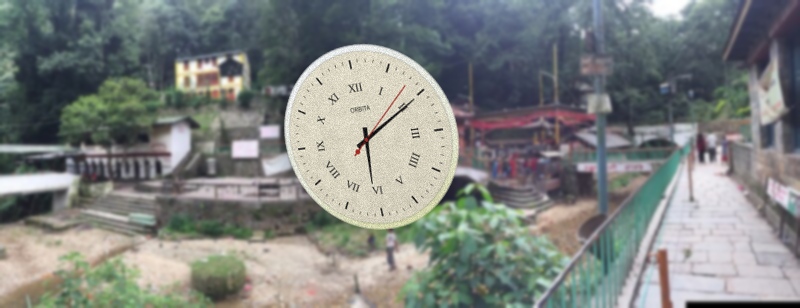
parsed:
6,10,08
